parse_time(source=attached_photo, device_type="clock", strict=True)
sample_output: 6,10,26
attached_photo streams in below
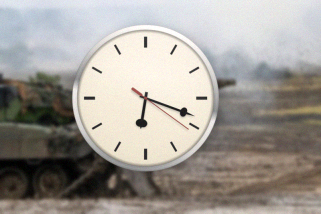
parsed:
6,18,21
